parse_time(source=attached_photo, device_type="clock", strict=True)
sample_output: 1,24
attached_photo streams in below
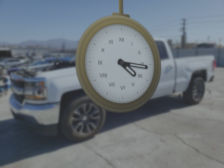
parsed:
4,16
